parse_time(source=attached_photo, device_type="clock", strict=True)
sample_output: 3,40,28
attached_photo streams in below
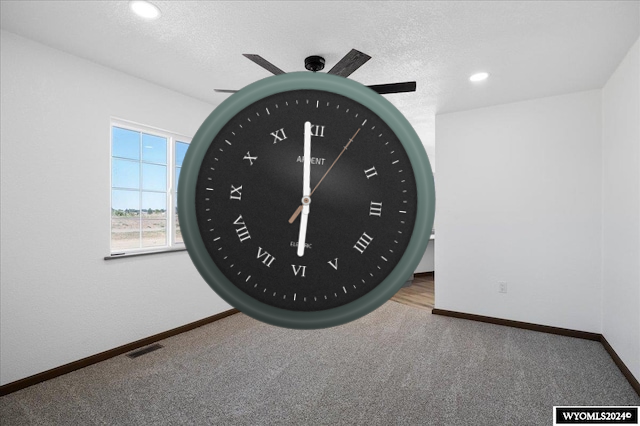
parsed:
5,59,05
